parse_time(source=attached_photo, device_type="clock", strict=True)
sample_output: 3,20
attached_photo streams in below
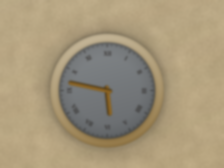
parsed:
5,47
